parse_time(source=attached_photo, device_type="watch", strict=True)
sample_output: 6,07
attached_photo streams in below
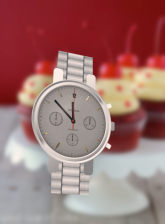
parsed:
11,52
